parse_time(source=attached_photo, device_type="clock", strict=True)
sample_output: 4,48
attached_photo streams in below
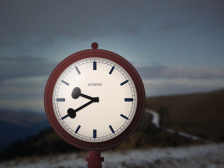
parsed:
9,40
